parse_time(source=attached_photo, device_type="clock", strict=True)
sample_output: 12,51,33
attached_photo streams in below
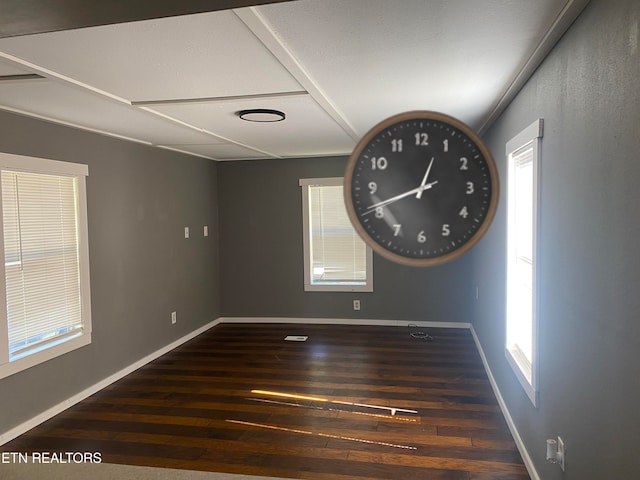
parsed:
12,41,41
